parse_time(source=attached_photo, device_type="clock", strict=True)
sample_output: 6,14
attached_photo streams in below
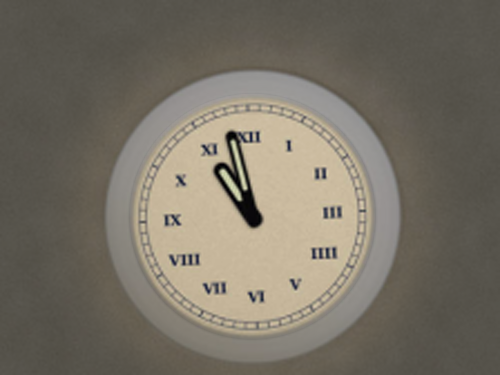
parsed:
10,58
